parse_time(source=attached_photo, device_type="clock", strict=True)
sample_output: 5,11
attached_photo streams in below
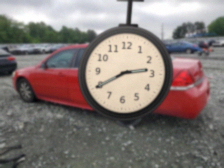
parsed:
2,40
